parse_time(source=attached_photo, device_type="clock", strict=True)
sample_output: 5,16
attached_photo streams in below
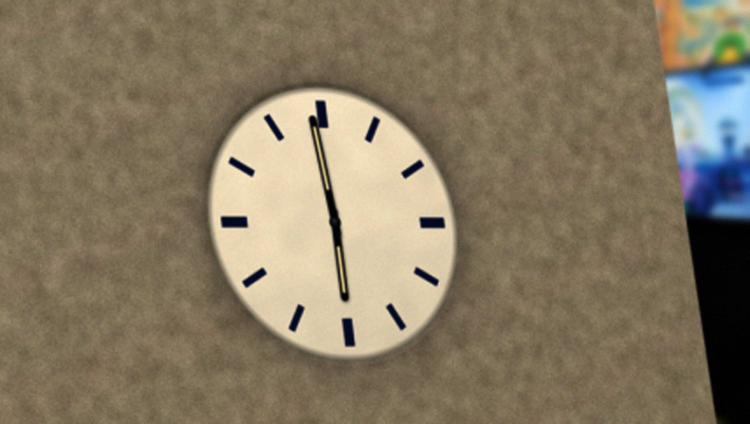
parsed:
5,59
